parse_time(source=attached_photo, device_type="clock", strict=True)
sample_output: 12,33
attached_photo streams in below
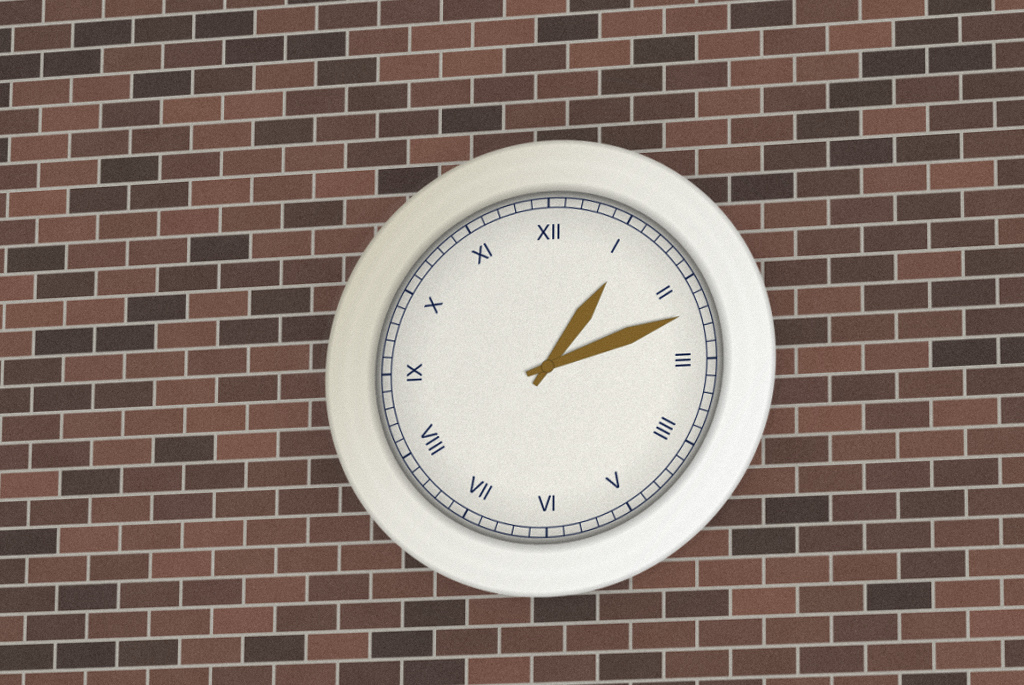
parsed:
1,12
